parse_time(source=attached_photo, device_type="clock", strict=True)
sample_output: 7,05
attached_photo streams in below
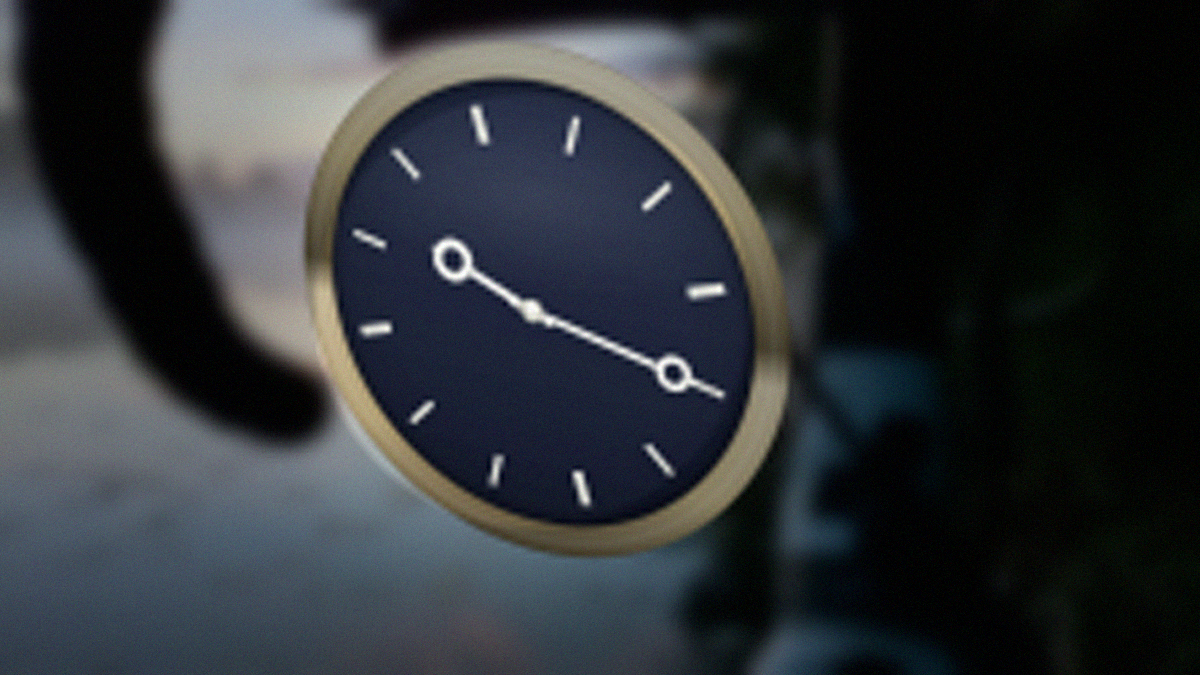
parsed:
10,20
